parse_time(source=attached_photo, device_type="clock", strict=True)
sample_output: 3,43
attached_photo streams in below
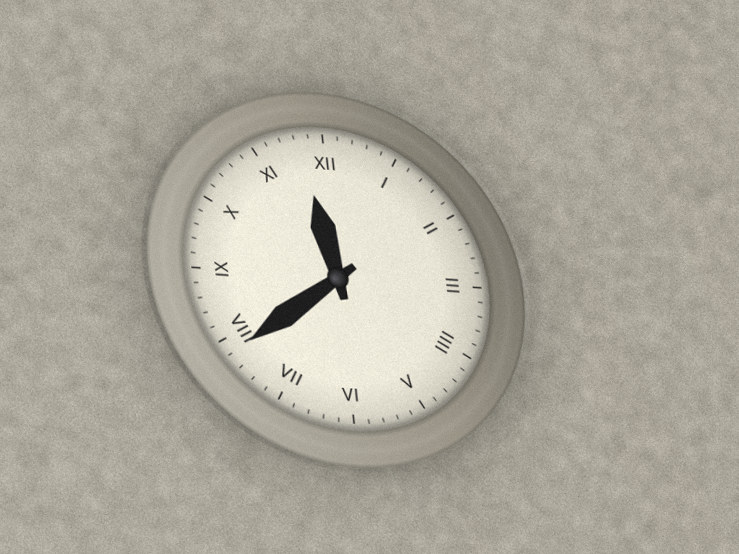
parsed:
11,39
